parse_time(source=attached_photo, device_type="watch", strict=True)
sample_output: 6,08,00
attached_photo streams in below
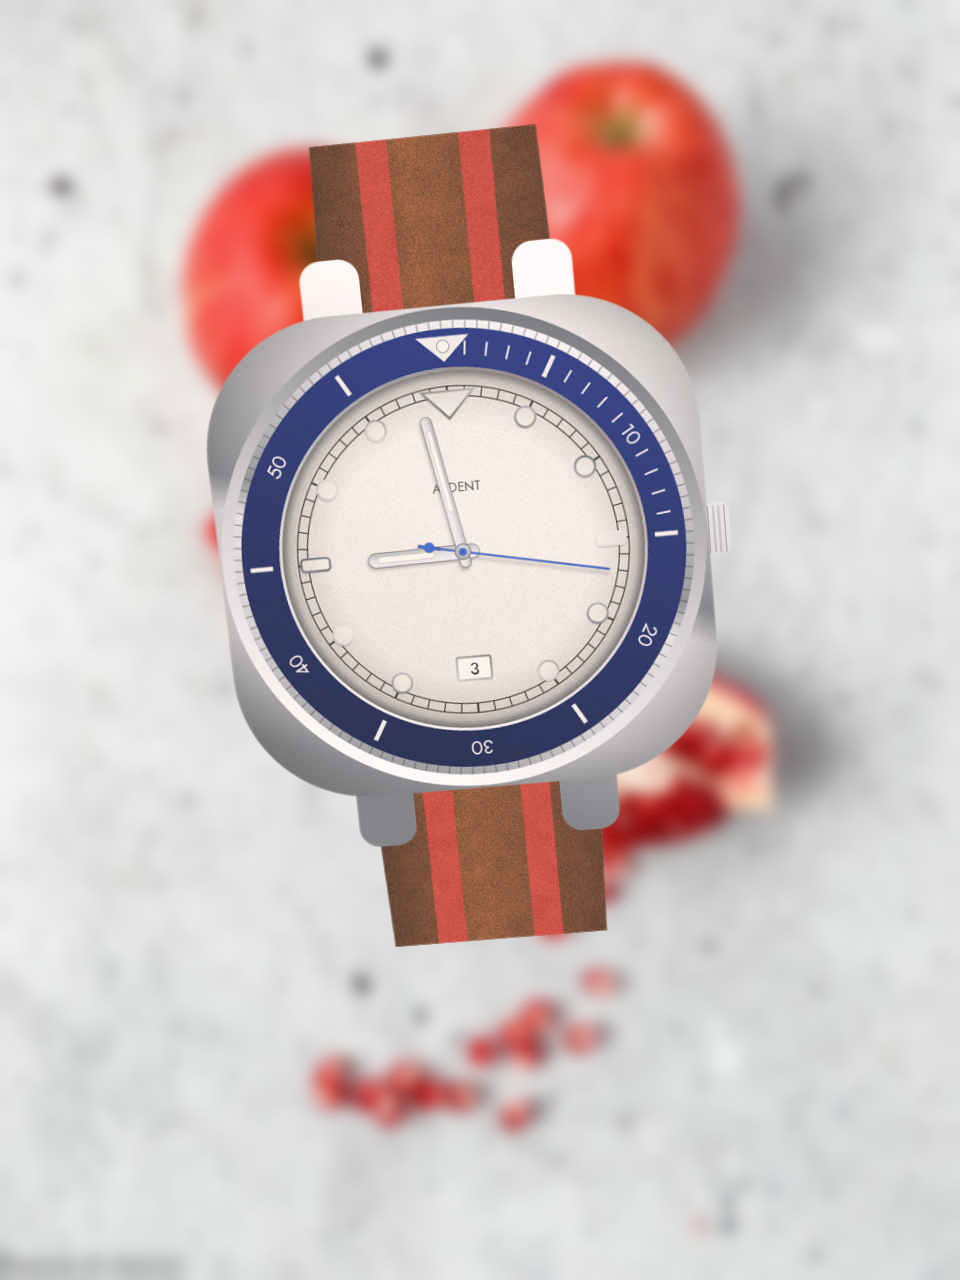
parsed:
8,58,17
